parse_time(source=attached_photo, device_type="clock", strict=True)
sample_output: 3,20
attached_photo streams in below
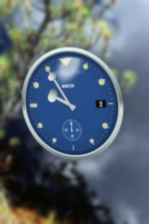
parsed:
9,55
